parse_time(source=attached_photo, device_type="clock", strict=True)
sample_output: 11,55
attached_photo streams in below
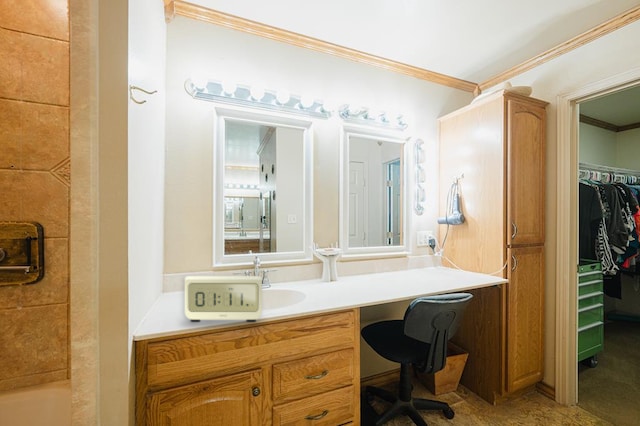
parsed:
1,11
